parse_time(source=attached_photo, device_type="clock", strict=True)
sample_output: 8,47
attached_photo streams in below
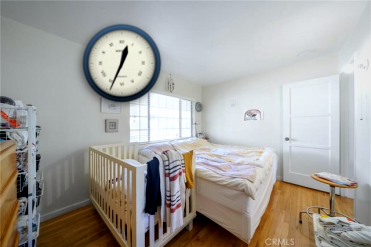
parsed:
12,34
